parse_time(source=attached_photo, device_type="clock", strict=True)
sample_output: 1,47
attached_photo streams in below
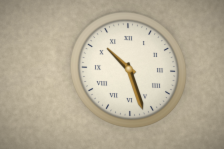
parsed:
10,27
